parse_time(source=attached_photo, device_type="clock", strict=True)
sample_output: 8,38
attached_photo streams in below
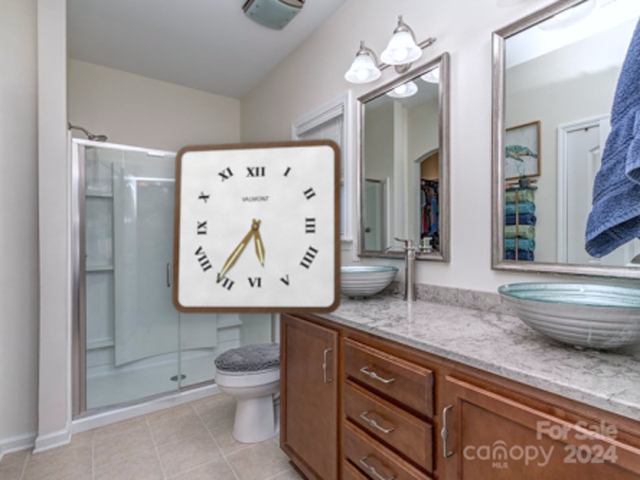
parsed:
5,36
